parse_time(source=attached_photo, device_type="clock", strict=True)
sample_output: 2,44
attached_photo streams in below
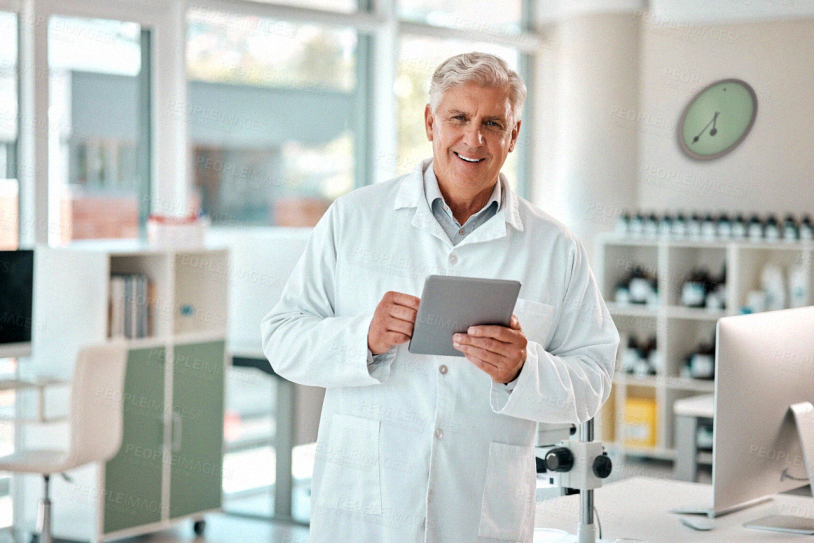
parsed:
5,35
